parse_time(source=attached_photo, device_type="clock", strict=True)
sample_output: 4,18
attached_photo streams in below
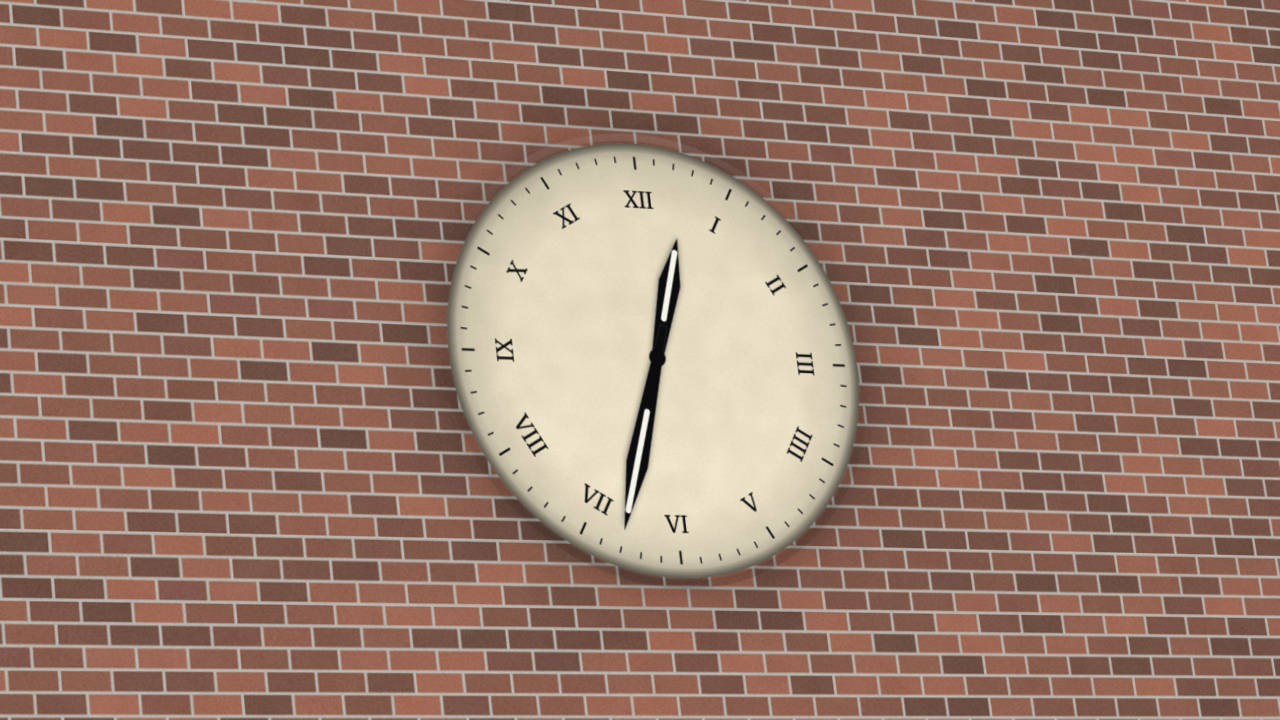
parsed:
12,33
